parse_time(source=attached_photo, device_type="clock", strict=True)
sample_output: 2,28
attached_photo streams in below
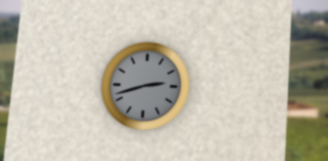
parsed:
2,42
